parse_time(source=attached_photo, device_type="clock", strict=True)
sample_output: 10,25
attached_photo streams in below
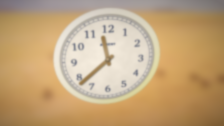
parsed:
11,38
